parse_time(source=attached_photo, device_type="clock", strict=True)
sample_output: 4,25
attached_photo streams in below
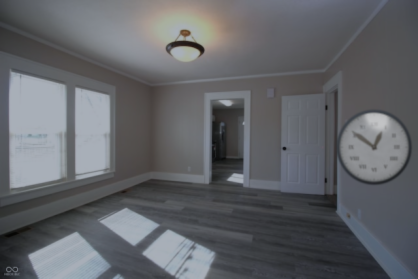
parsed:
12,51
